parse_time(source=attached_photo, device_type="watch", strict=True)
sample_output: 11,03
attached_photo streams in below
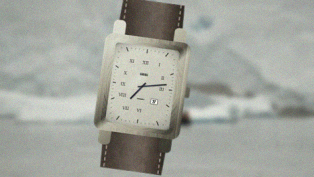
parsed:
7,13
